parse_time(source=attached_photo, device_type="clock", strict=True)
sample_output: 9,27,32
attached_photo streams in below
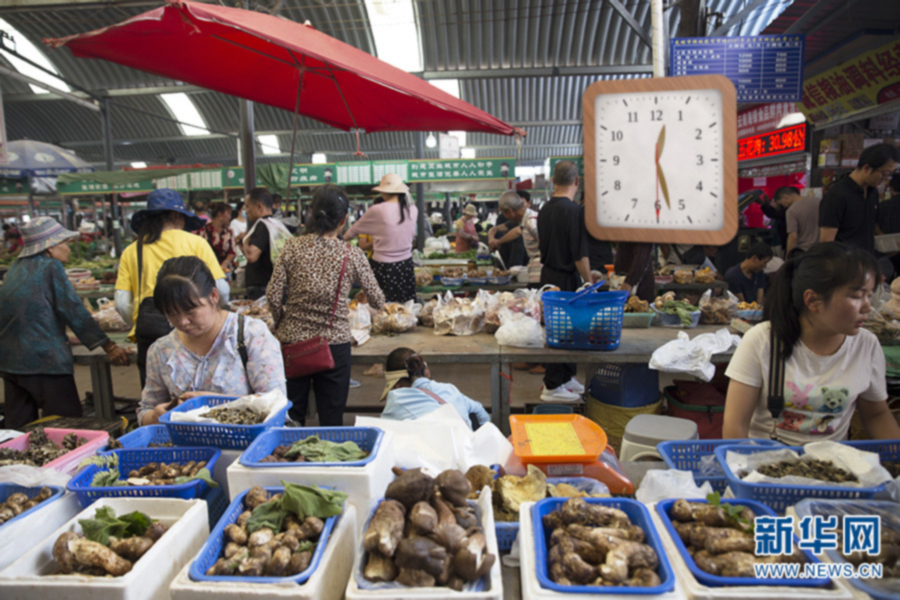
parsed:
12,27,30
